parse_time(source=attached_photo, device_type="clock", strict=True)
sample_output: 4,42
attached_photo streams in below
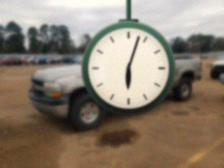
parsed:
6,03
